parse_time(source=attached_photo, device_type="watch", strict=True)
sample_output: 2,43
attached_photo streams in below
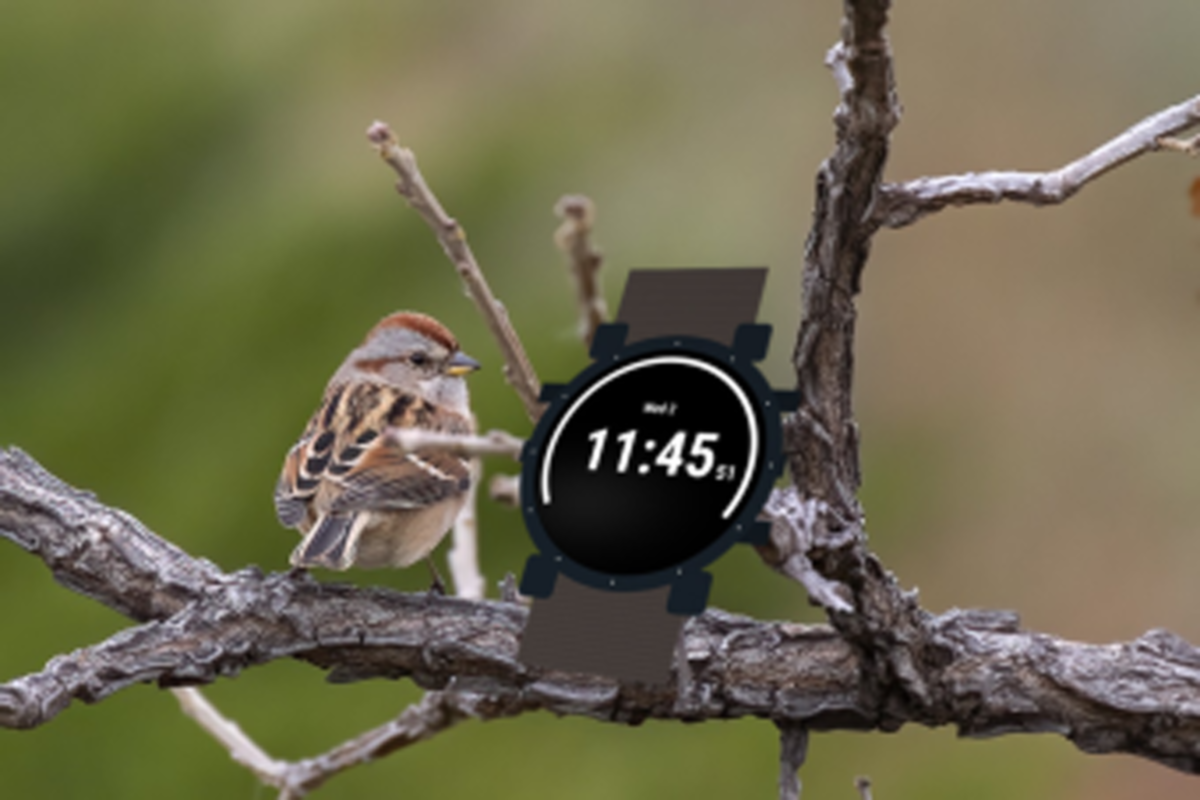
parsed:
11,45
